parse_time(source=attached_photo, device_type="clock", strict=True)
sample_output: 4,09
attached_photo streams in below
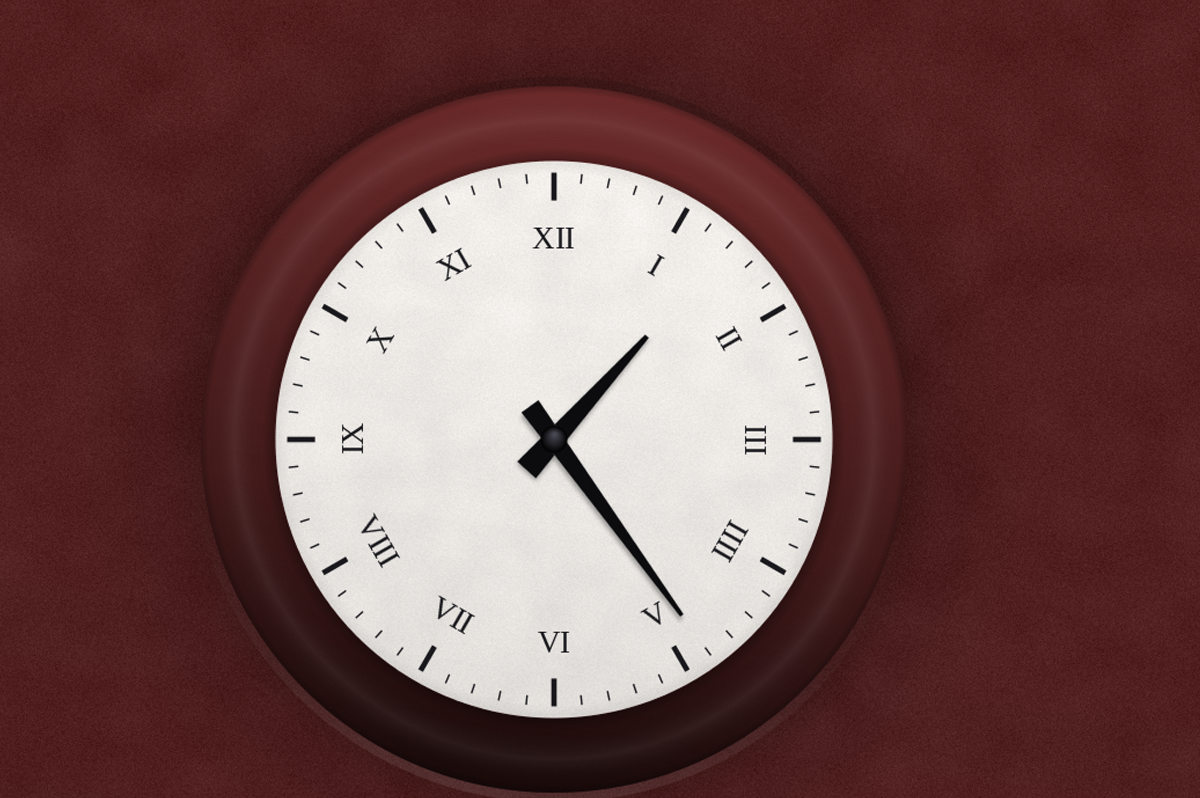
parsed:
1,24
